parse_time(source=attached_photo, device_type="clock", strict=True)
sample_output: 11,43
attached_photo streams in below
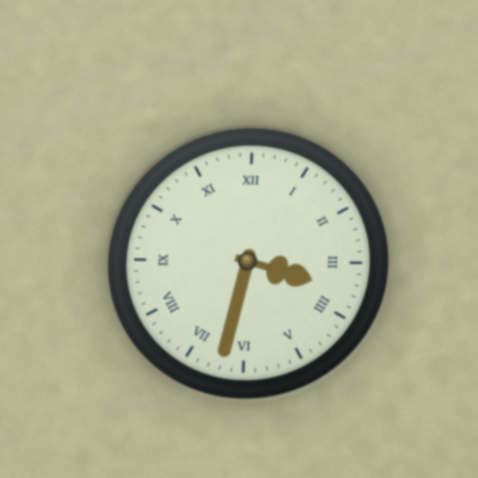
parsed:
3,32
